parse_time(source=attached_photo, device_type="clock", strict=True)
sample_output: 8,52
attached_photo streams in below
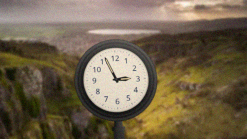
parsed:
2,56
